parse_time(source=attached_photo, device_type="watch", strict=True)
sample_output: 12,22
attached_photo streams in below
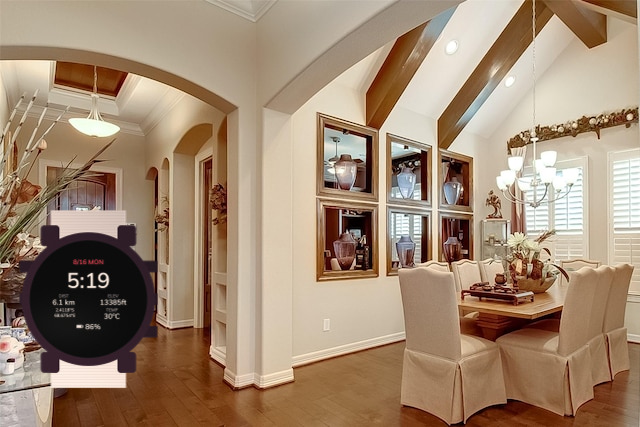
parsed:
5,19
